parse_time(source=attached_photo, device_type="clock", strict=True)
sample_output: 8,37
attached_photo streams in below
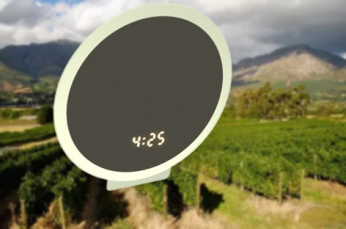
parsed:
4,25
